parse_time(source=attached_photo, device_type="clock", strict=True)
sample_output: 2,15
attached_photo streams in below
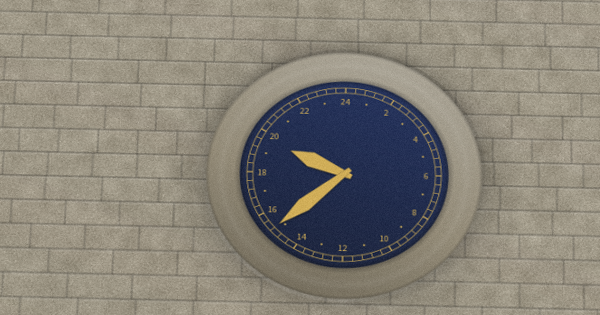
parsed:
19,38
